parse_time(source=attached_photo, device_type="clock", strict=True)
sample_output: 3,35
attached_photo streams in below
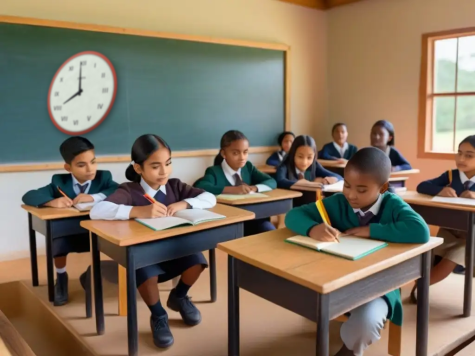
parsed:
7,59
